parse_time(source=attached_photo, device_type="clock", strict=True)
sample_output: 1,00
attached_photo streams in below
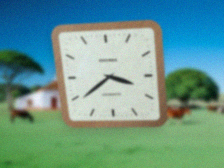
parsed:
3,39
